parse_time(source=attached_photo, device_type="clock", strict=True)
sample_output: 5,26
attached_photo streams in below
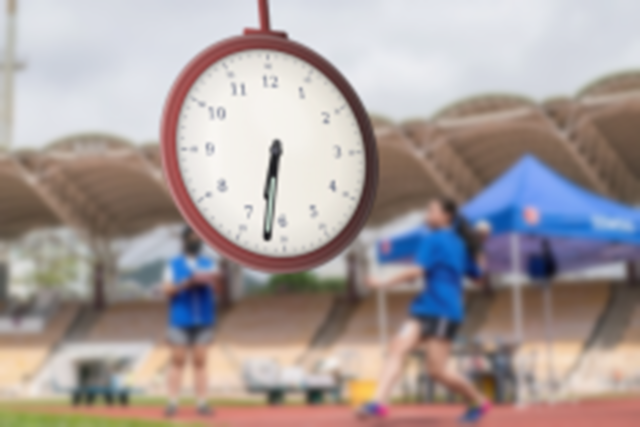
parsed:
6,32
